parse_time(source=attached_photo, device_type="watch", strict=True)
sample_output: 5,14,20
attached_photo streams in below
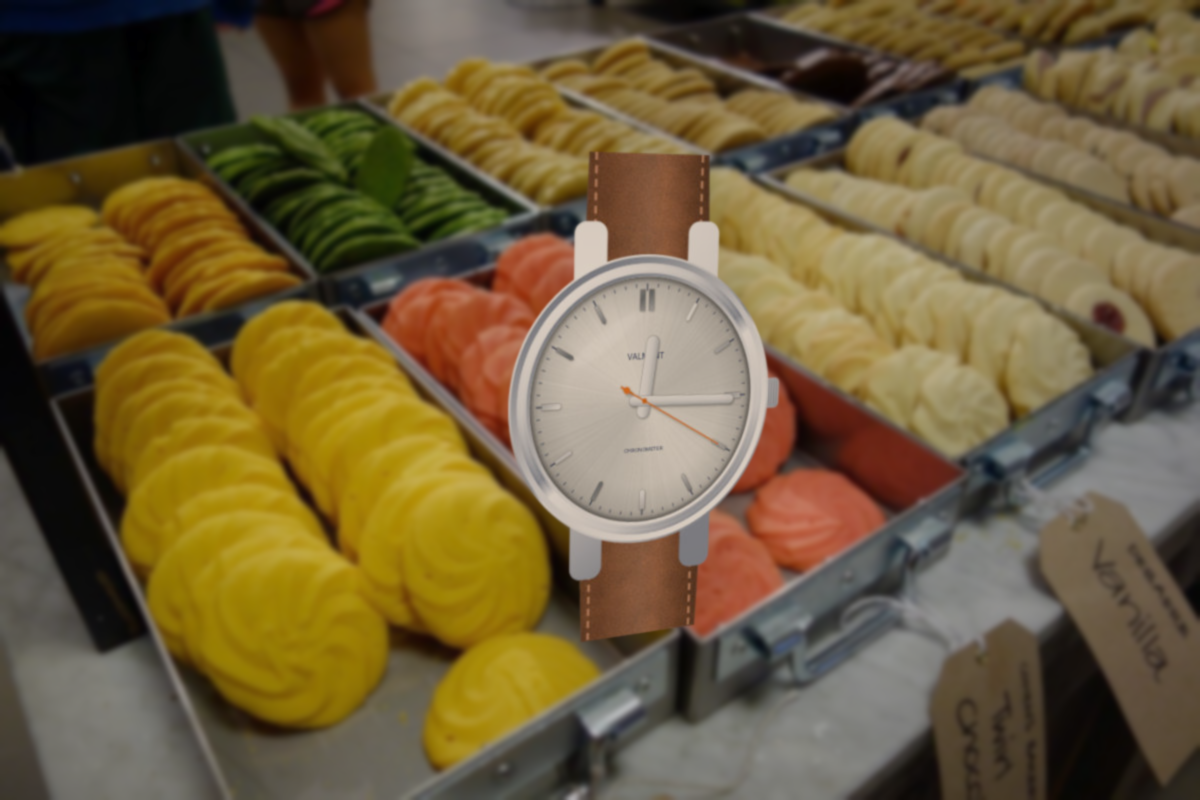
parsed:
12,15,20
